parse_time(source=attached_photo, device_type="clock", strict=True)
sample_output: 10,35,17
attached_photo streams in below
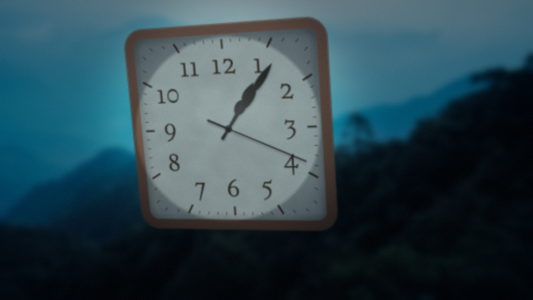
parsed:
1,06,19
